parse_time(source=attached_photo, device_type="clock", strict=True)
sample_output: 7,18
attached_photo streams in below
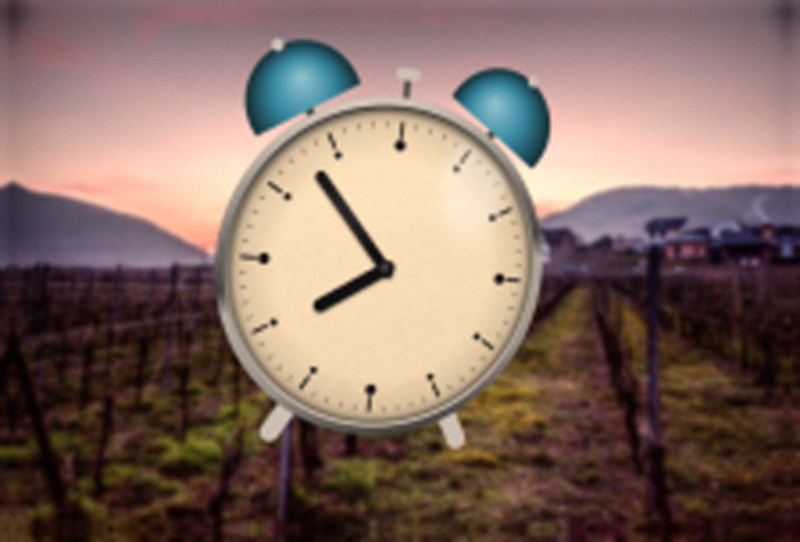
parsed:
7,53
